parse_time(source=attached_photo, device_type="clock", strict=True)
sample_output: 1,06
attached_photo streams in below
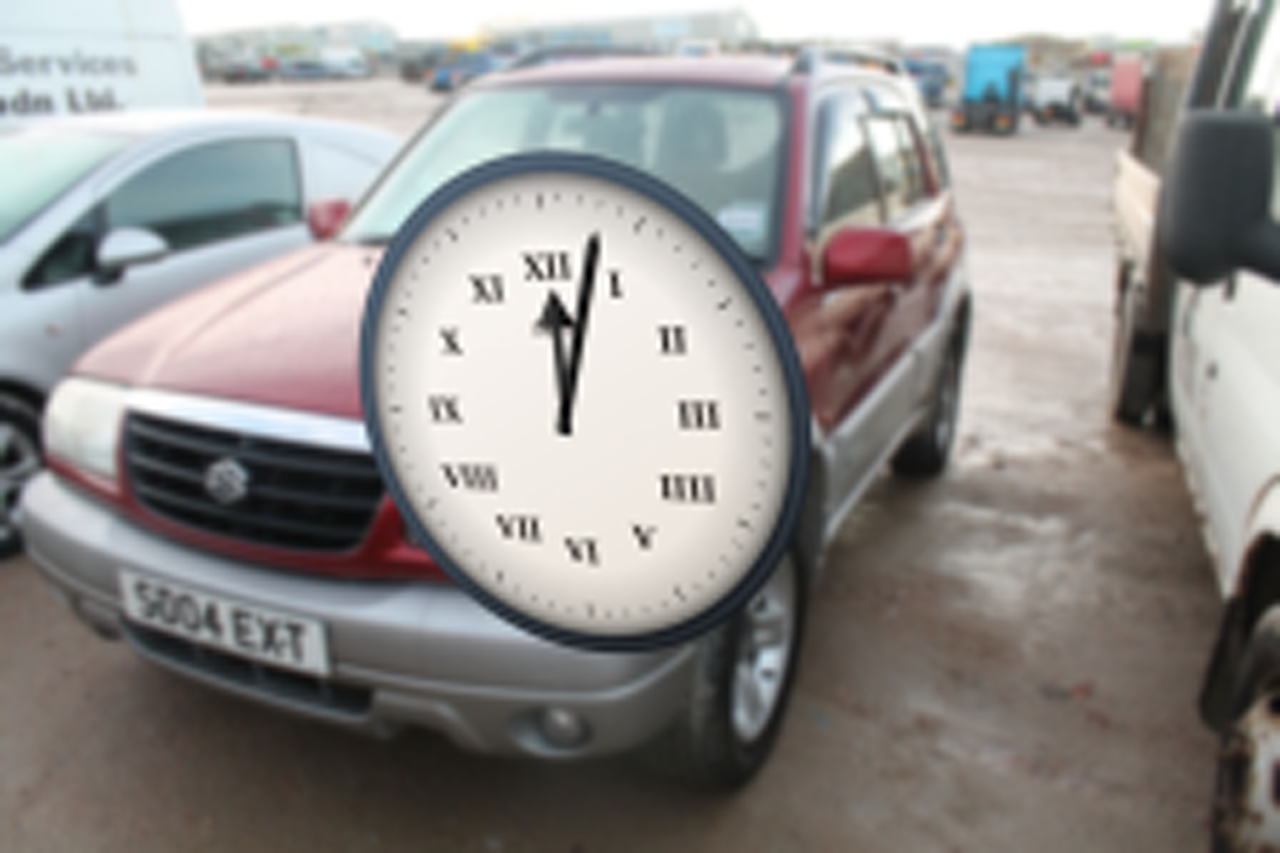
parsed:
12,03
